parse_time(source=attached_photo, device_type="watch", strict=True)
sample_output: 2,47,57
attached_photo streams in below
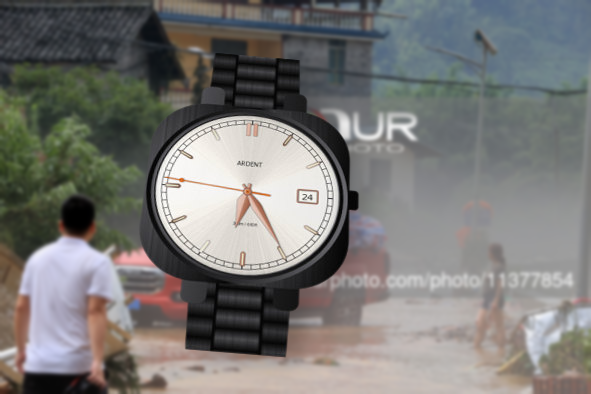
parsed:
6,24,46
